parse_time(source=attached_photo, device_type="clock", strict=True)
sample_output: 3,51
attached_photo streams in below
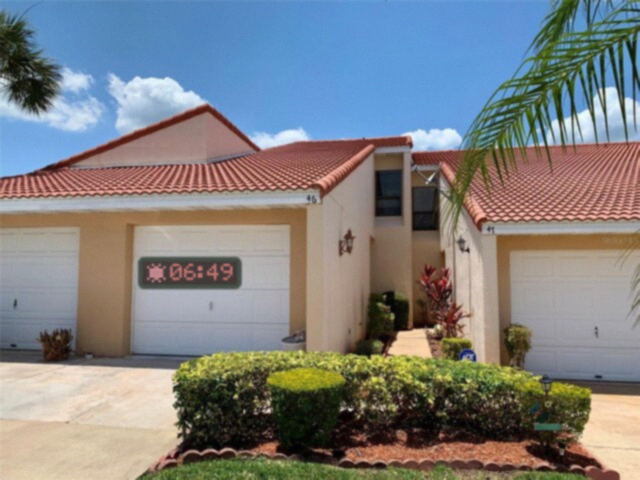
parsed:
6,49
